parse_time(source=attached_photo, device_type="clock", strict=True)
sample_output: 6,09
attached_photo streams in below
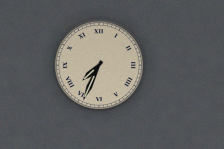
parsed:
7,34
